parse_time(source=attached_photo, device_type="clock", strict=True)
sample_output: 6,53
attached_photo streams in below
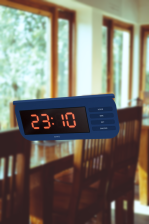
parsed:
23,10
